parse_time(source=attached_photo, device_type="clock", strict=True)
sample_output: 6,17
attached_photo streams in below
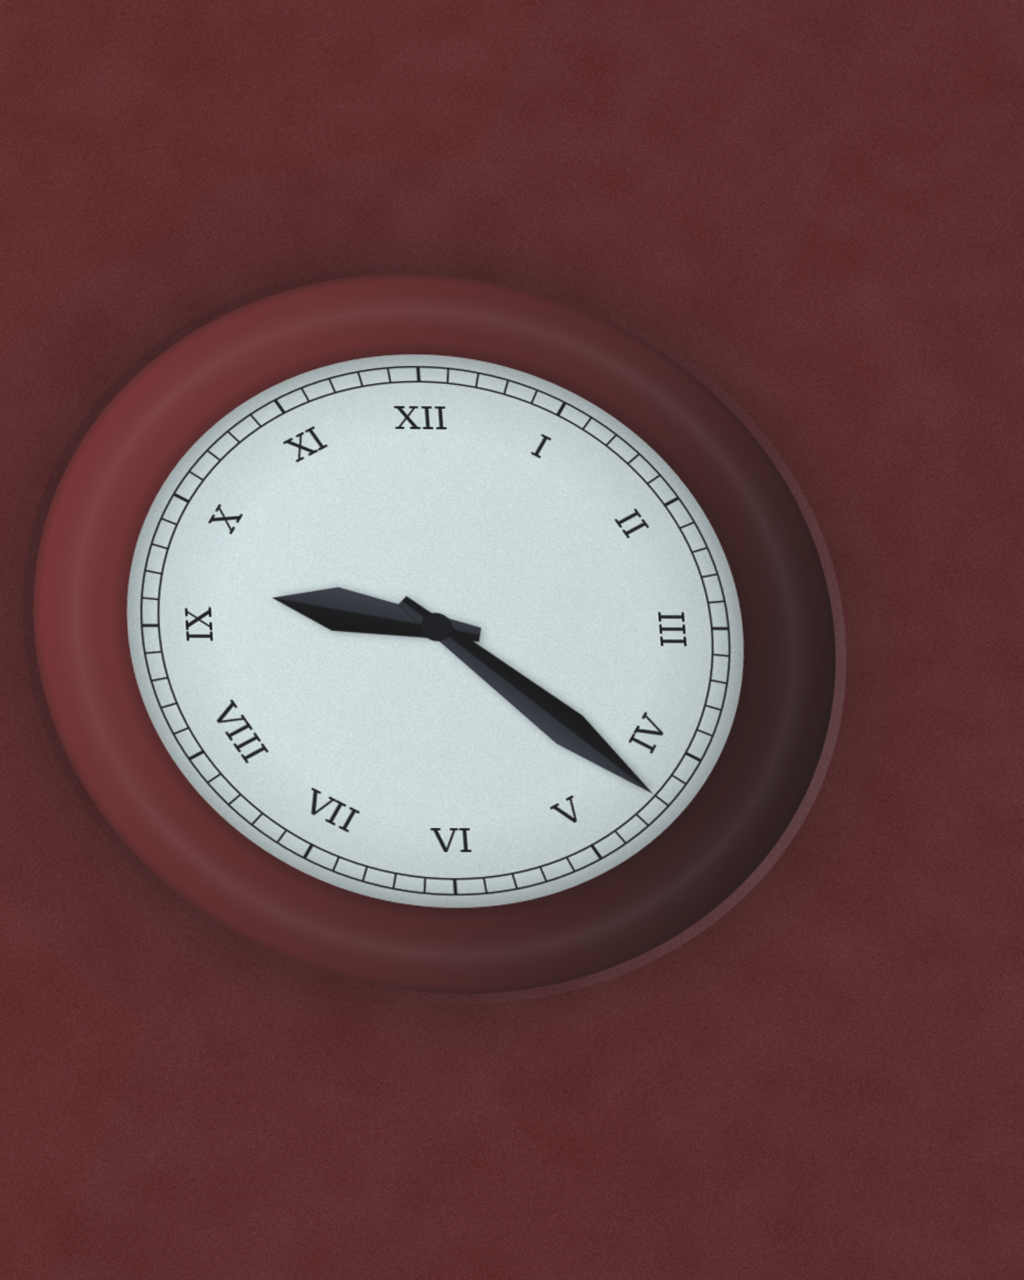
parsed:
9,22
